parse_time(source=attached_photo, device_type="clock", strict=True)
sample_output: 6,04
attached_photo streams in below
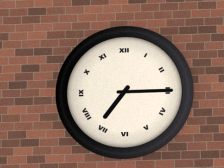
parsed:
7,15
